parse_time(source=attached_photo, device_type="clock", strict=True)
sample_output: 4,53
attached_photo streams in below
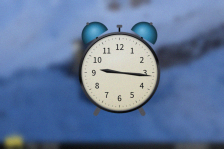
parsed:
9,16
